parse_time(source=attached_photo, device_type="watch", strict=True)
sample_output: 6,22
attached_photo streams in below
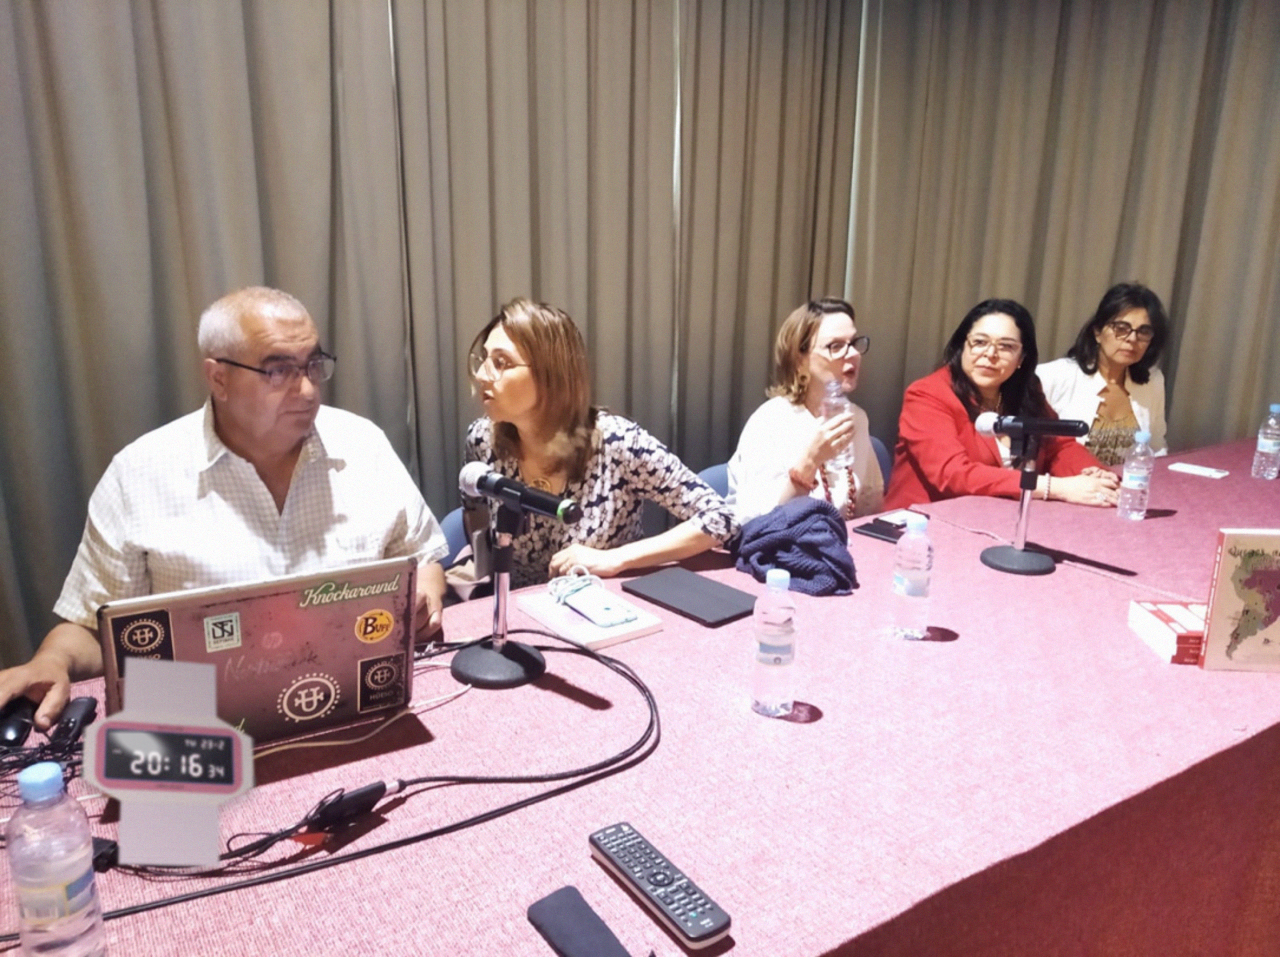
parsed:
20,16
